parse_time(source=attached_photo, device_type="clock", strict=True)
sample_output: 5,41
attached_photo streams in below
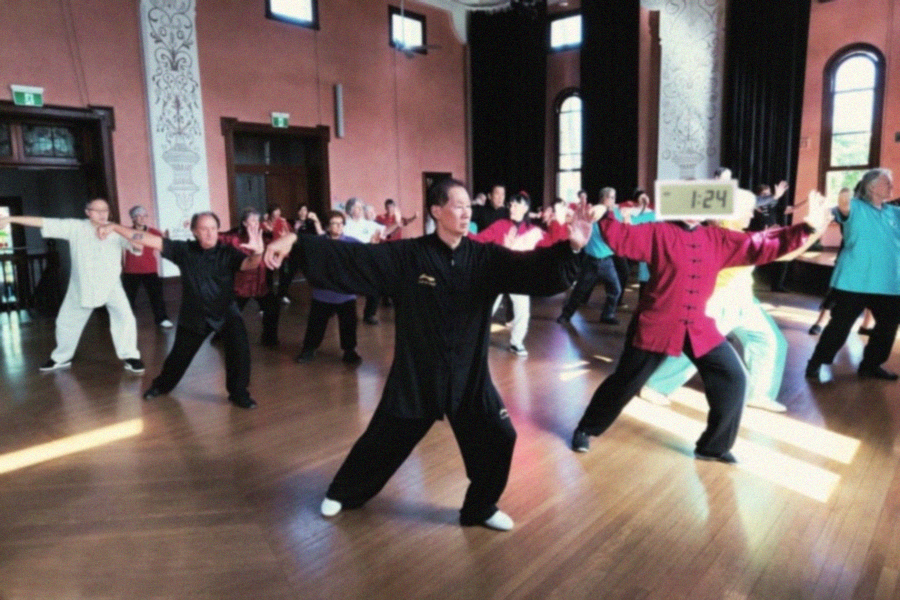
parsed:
1,24
